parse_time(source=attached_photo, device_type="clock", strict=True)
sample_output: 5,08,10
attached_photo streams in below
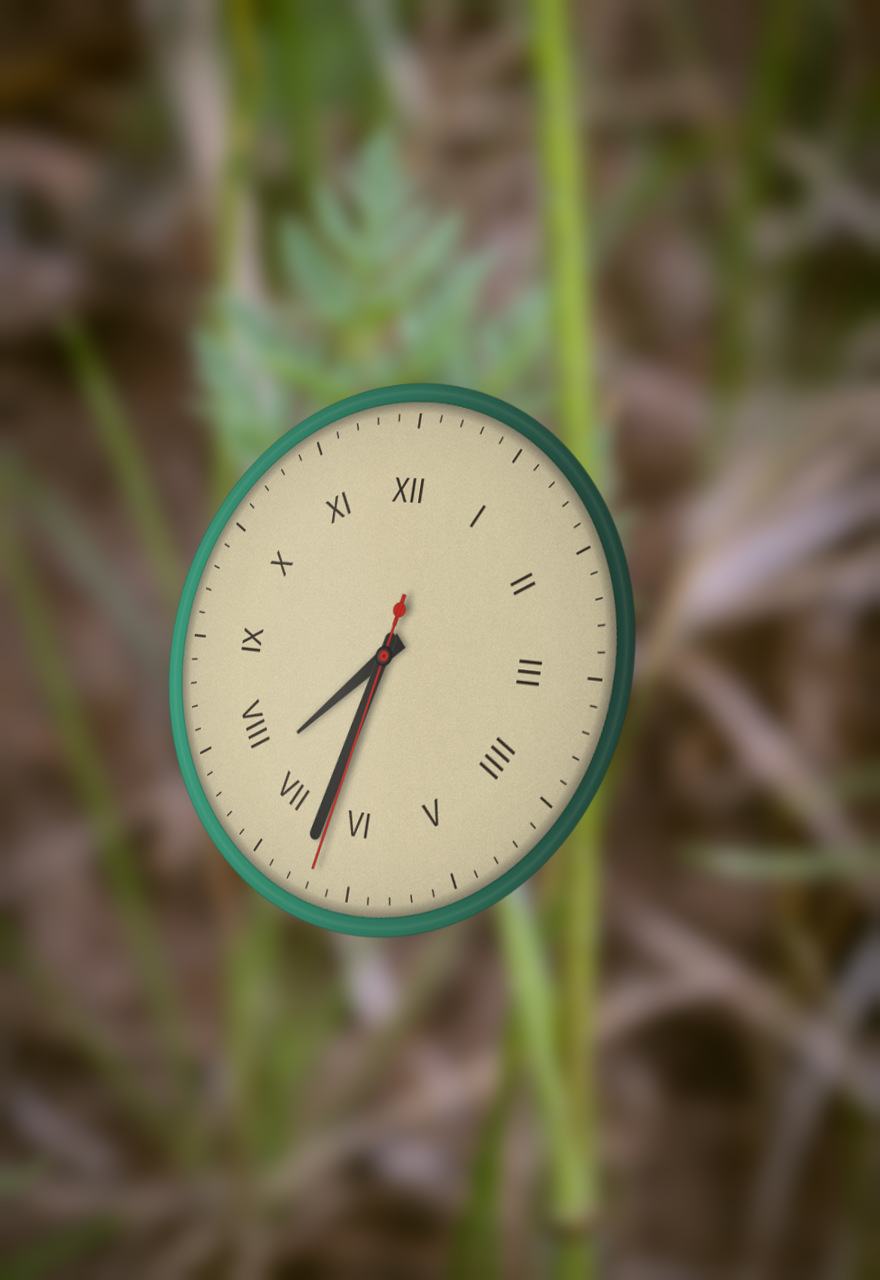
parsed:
7,32,32
